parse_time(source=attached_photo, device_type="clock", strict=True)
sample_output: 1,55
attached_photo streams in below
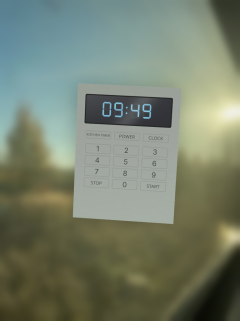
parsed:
9,49
